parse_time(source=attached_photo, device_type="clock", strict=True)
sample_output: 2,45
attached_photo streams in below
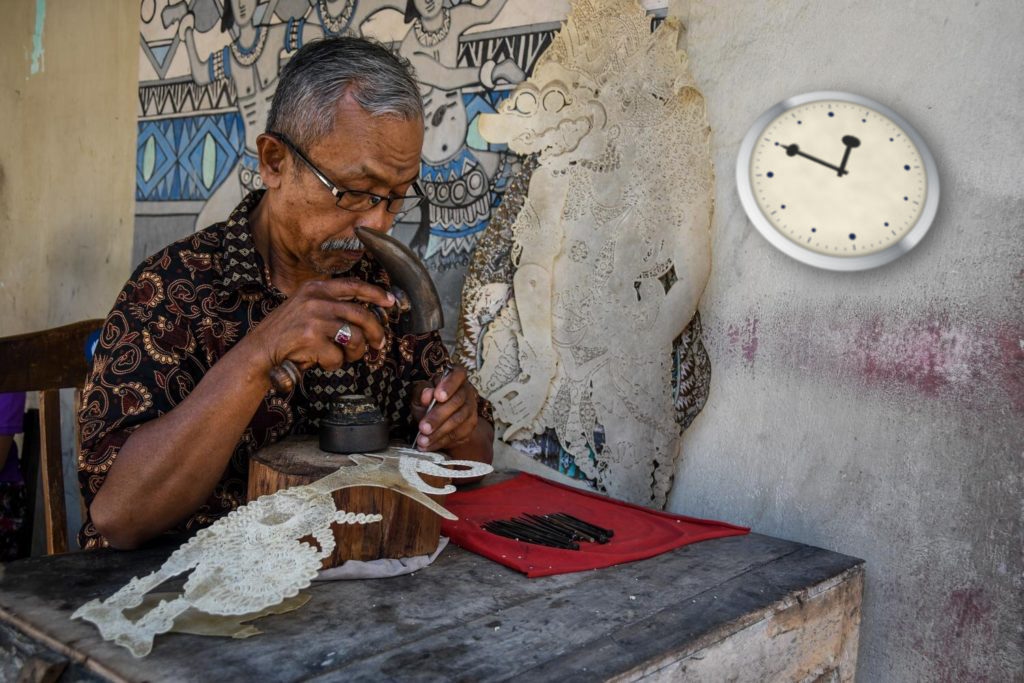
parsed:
12,50
